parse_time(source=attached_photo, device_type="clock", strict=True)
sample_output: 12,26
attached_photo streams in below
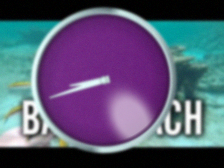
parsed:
8,42
